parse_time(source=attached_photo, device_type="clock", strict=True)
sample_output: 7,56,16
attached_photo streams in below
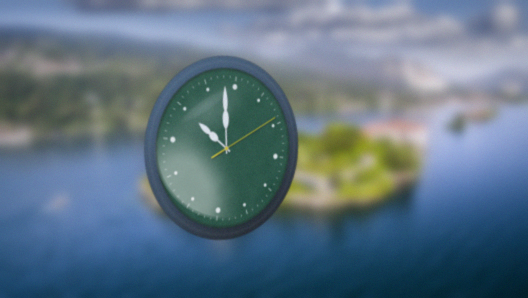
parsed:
9,58,09
